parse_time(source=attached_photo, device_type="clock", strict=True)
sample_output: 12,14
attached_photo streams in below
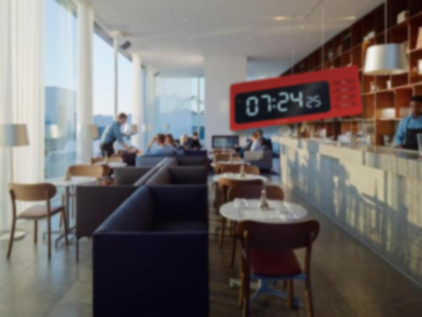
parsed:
7,24
